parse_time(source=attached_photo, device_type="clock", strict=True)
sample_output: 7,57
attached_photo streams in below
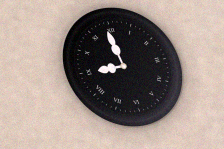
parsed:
8,59
